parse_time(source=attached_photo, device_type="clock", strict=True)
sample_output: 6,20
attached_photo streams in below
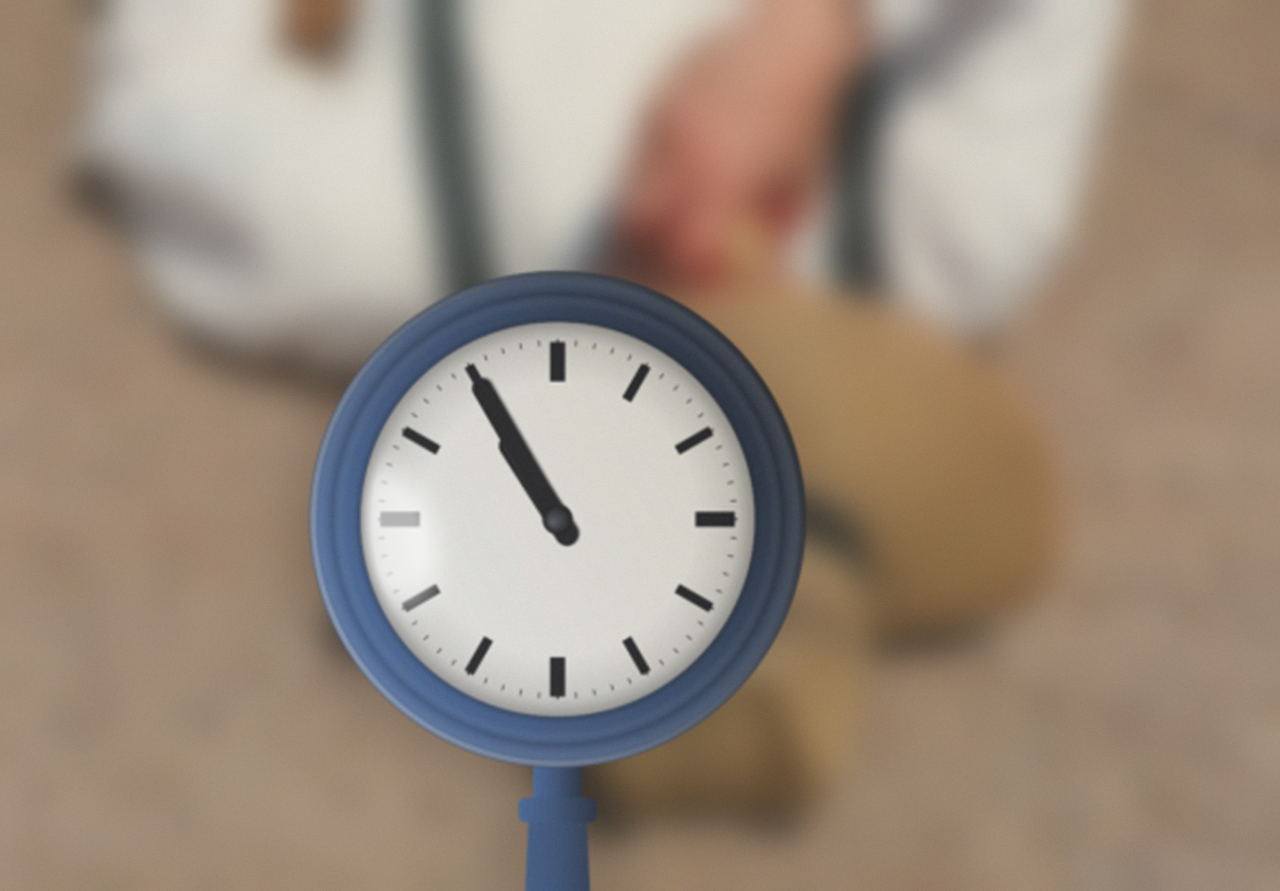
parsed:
10,55
